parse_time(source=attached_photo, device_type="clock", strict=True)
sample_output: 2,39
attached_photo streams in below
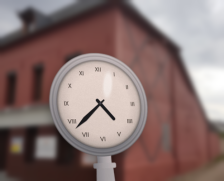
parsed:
4,38
